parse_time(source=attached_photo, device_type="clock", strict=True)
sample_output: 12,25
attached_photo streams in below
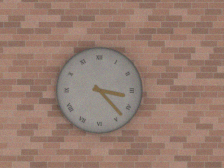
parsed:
3,23
